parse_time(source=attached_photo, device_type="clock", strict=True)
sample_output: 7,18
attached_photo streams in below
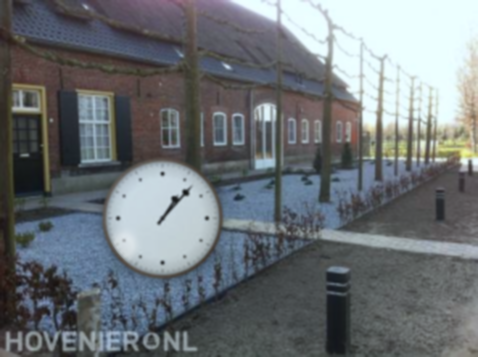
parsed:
1,07
